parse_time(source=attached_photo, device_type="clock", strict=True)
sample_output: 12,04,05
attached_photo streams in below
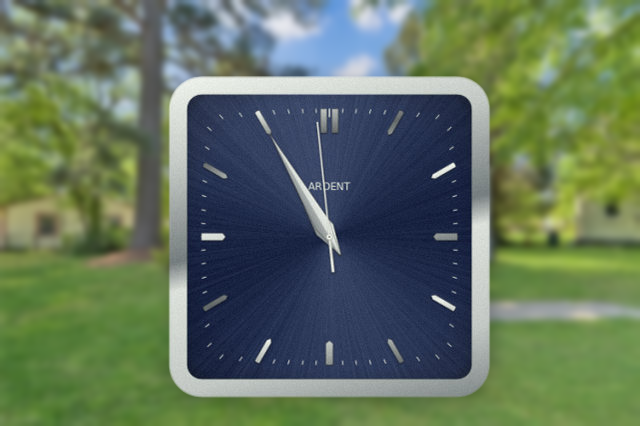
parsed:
10,54,59
